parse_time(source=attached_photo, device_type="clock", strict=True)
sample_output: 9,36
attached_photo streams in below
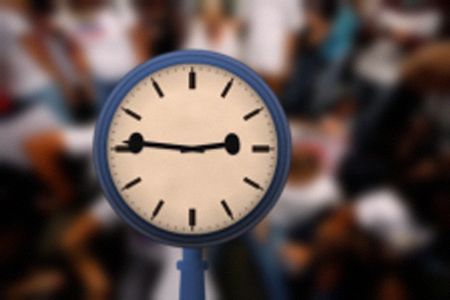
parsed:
2,46
